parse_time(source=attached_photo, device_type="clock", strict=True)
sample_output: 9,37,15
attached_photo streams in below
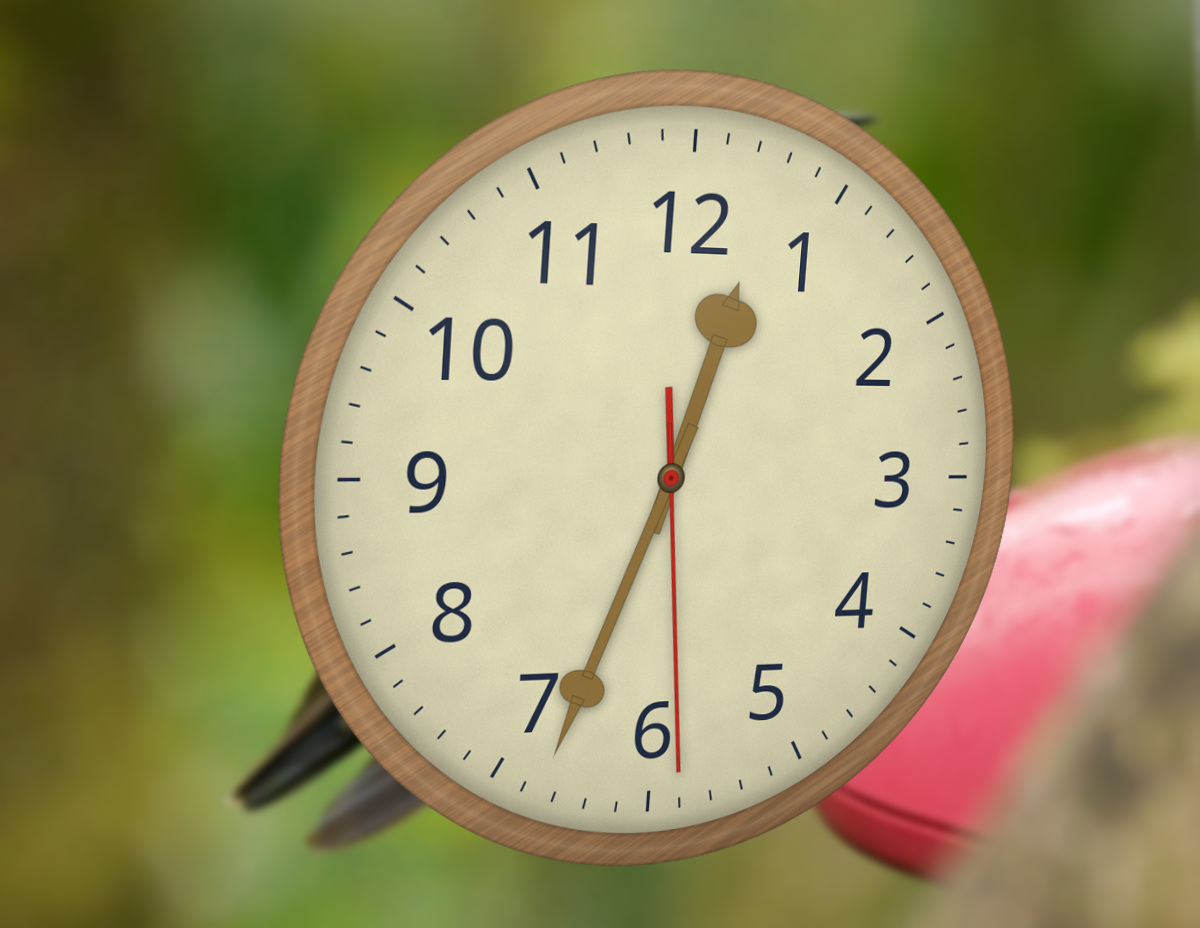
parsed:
12,33,29
